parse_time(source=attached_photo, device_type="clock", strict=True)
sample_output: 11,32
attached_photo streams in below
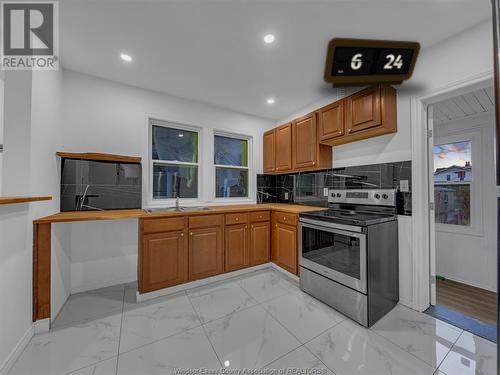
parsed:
6,24
